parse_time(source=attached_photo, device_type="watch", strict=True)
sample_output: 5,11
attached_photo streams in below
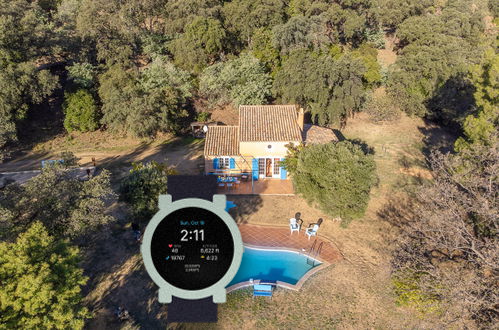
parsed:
2,11
